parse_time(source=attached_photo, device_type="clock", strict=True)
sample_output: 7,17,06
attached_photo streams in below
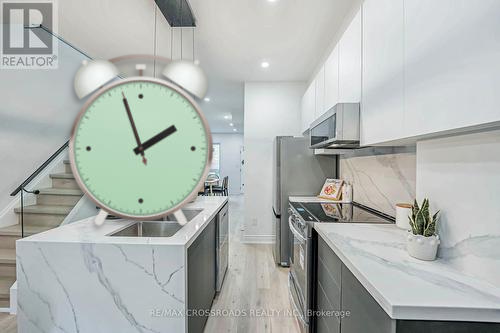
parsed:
1,56,57
